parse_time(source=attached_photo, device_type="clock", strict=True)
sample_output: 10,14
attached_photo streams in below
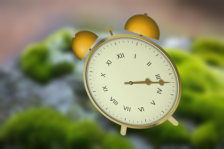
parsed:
3,17
